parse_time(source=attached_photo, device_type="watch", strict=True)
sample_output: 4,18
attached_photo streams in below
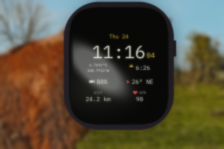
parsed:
11,16
